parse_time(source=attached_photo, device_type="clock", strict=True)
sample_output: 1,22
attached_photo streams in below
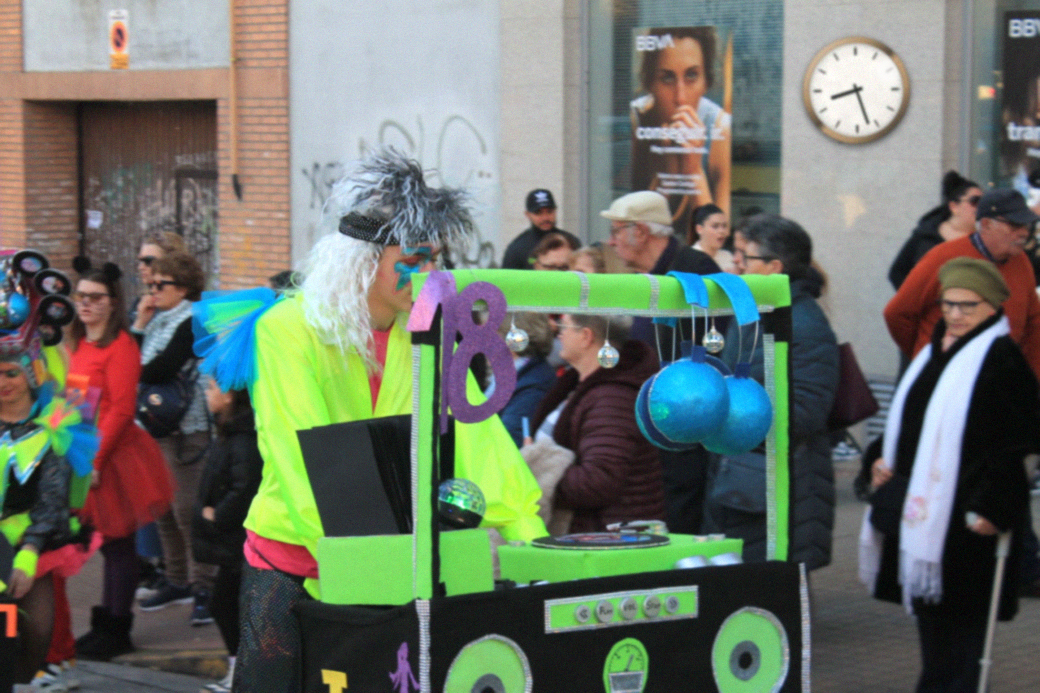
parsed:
8,27
